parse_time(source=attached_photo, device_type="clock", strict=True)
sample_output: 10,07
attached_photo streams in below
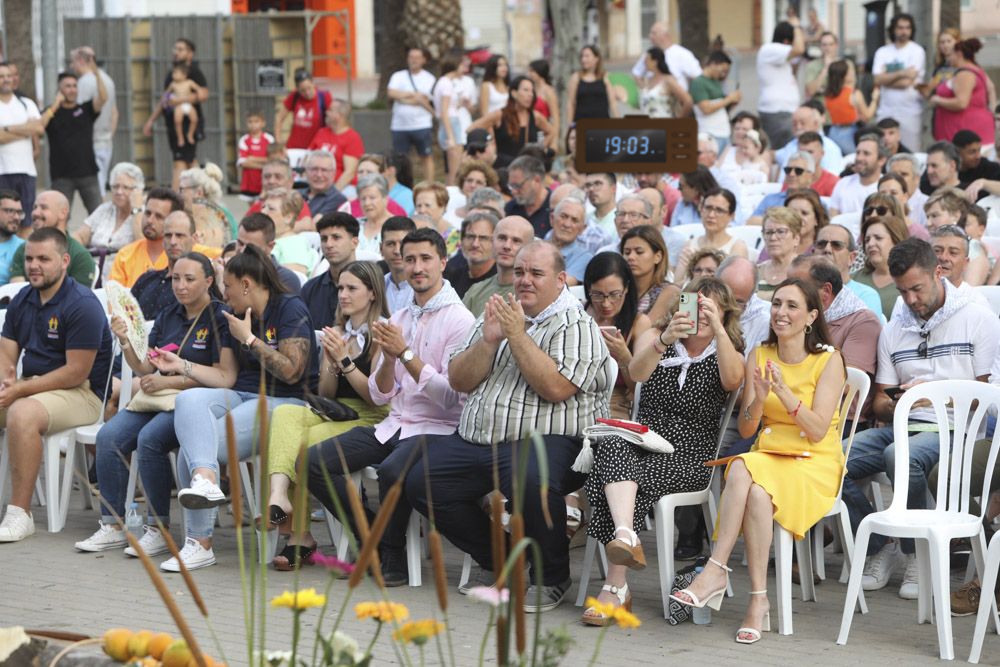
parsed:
19,03
